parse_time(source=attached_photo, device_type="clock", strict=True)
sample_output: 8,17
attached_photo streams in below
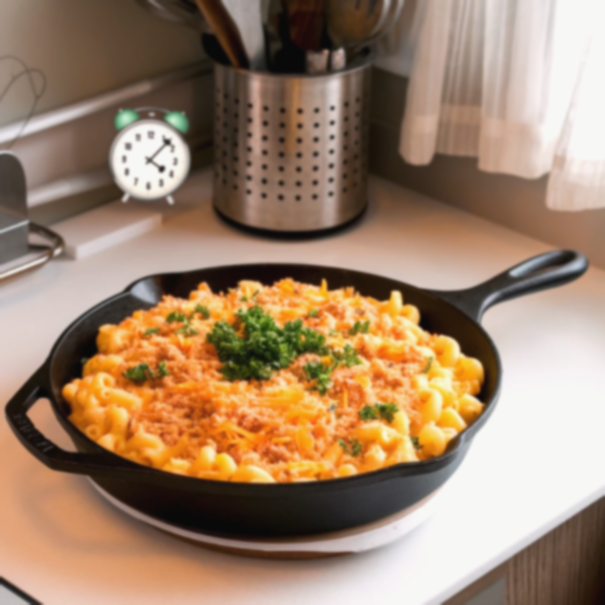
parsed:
4,07
